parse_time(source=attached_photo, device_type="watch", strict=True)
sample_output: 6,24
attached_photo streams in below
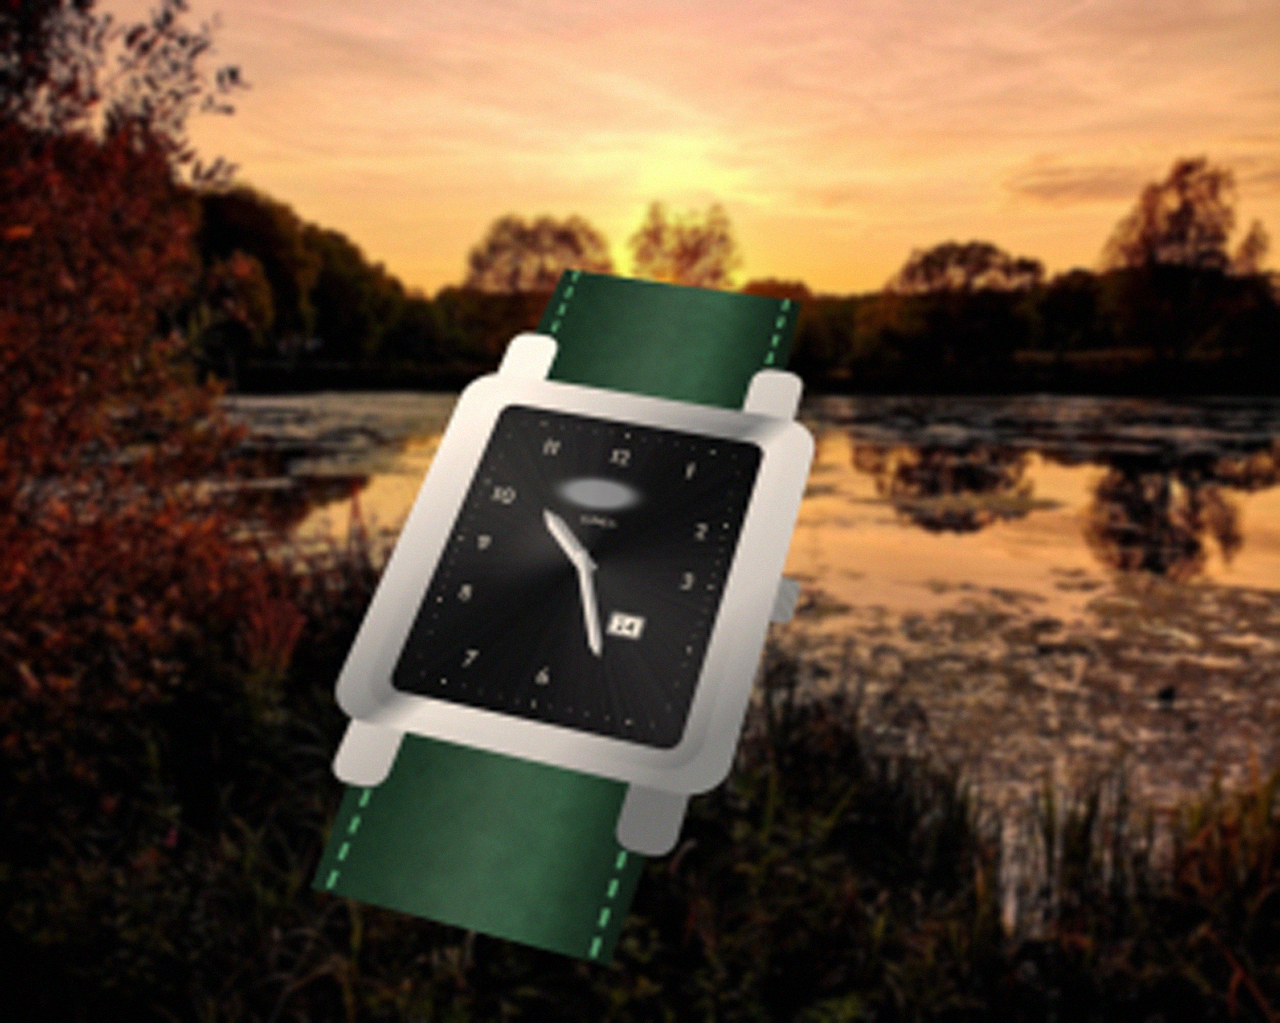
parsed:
10,26
